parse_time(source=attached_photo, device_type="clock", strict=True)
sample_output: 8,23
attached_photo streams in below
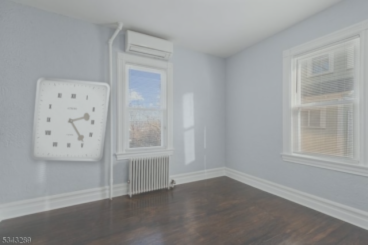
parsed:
2,24
